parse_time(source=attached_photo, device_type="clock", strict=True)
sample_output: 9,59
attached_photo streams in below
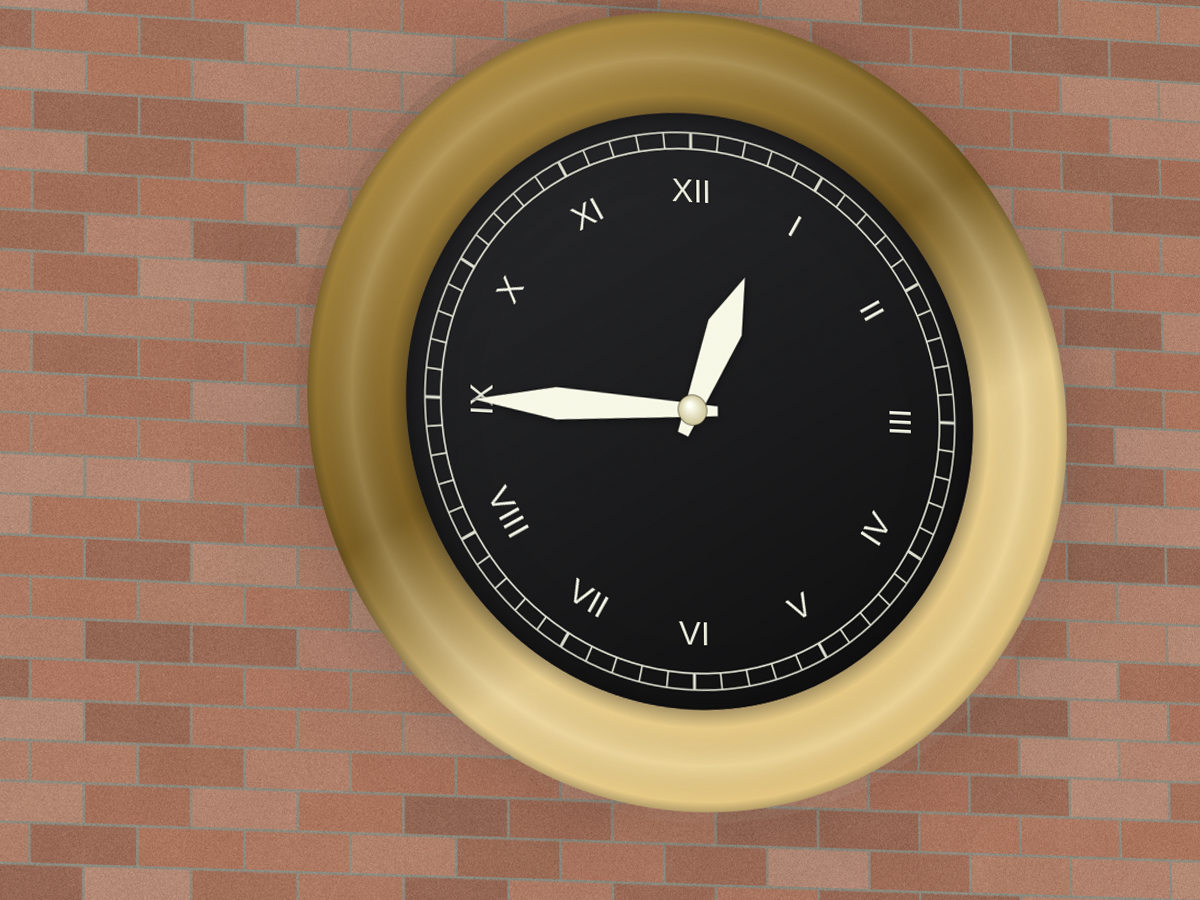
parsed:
12,45
